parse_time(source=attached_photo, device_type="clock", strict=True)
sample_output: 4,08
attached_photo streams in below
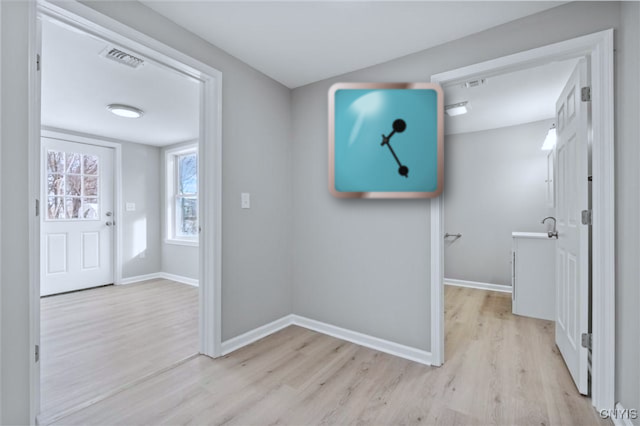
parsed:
1,25
